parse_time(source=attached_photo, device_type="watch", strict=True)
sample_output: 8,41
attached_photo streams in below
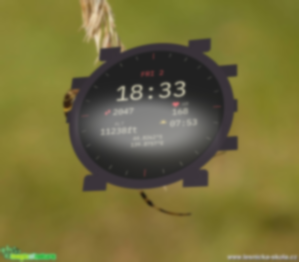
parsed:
18,33
